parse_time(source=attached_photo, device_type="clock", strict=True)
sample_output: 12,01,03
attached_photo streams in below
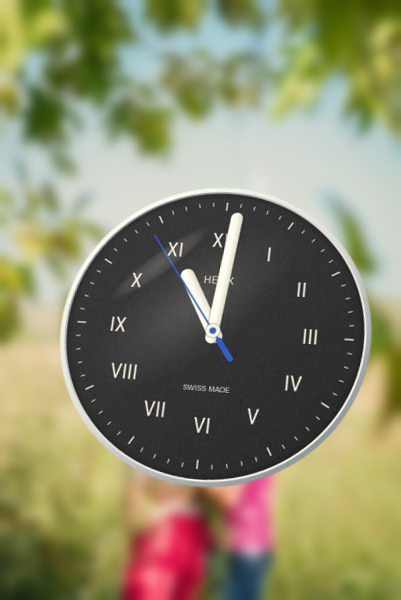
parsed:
11,00,54
